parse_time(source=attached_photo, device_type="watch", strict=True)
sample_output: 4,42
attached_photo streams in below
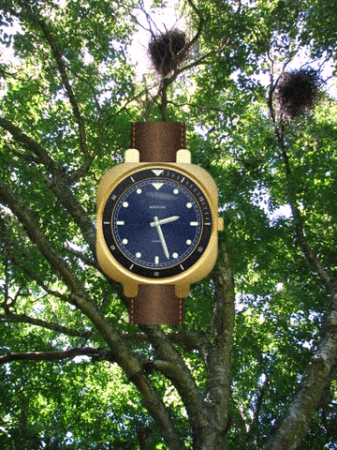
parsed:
2,27
